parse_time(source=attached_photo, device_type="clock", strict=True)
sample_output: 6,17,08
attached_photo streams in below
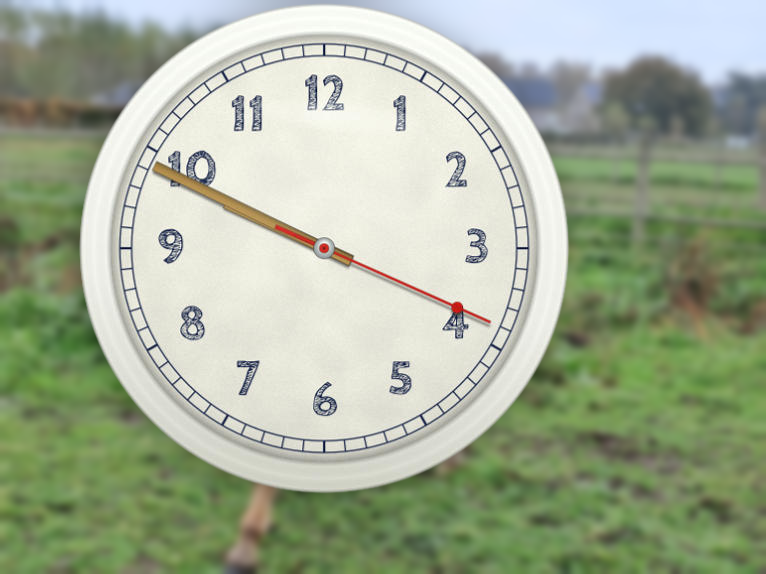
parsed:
9,49,19
